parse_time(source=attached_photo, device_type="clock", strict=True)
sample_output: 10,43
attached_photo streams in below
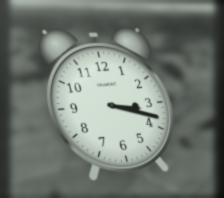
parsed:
3,18
